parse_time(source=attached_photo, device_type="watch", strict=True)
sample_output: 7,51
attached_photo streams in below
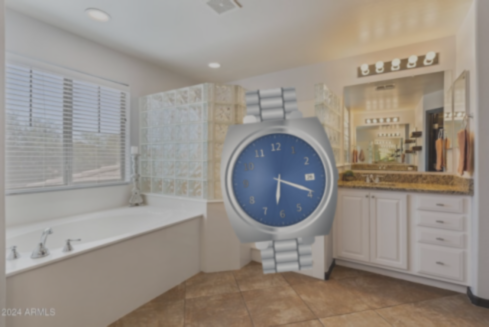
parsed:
6,19
